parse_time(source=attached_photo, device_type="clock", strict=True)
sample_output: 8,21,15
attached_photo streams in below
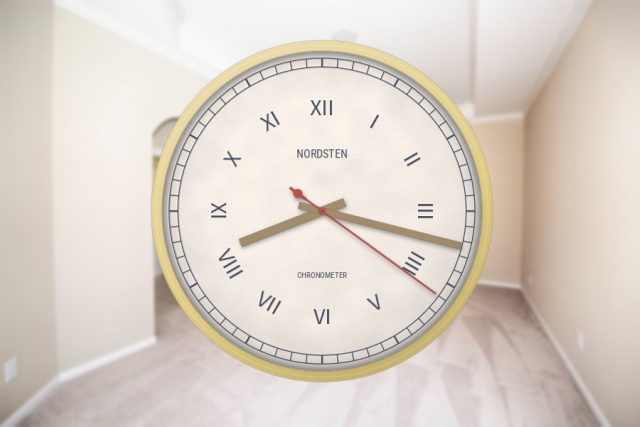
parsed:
8,17,21
